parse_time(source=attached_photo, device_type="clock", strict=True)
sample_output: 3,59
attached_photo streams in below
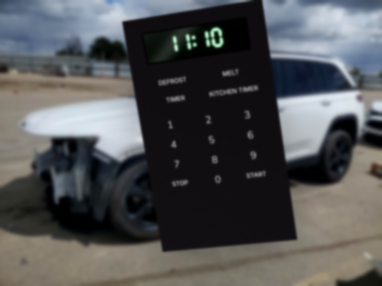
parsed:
11,10
